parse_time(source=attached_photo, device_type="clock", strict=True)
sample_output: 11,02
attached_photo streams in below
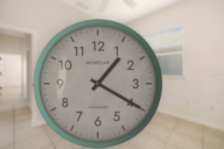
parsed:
1,20
